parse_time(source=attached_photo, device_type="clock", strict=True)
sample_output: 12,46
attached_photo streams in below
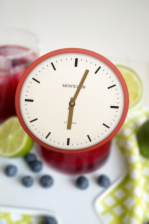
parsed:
6,03
